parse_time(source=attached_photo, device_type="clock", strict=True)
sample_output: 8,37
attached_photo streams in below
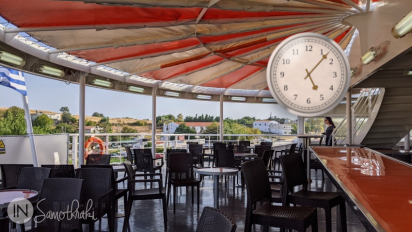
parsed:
5,07
